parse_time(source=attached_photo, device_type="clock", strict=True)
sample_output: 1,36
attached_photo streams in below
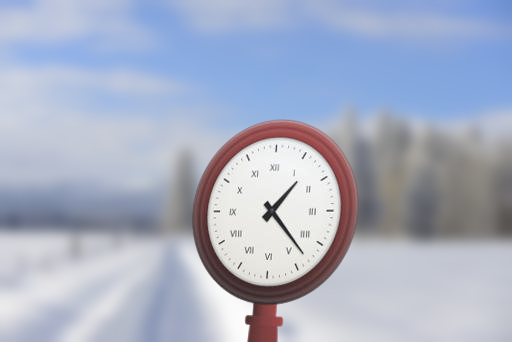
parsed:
1,23
